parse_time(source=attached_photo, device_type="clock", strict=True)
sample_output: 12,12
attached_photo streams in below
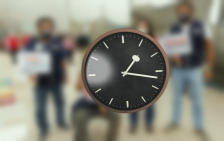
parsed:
1,17
